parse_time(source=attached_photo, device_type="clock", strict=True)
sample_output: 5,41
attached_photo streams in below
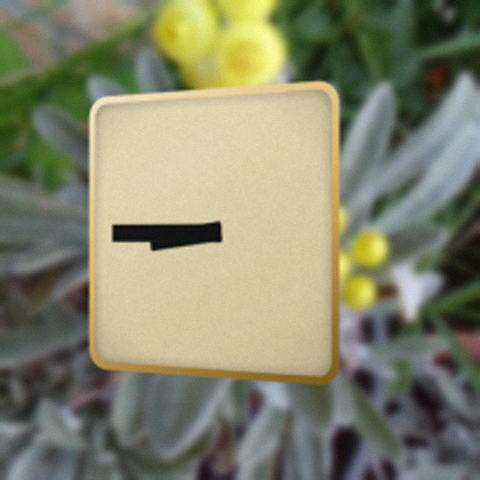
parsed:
8,45
